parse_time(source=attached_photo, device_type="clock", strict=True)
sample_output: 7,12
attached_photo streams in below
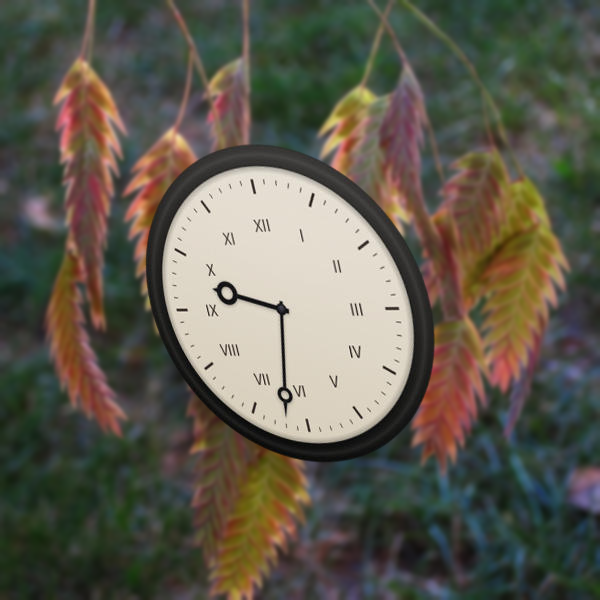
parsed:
9,32
